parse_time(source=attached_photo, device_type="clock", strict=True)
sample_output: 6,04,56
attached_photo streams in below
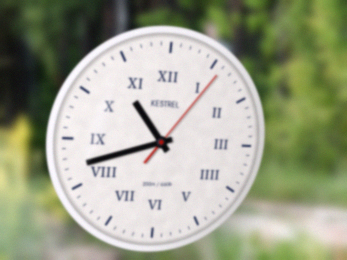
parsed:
10,42,06
